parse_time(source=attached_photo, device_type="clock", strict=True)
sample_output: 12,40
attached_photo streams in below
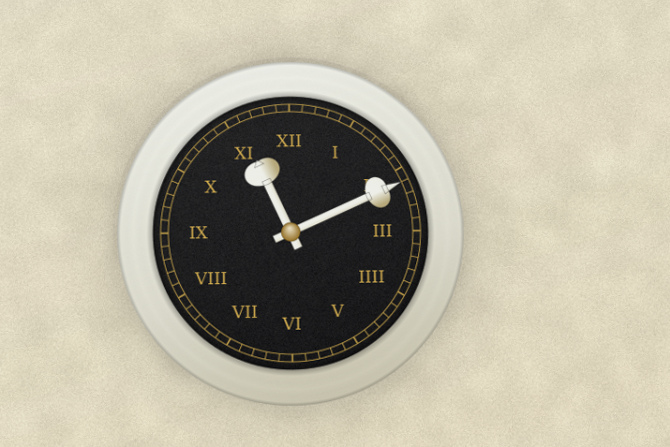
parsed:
11,11
